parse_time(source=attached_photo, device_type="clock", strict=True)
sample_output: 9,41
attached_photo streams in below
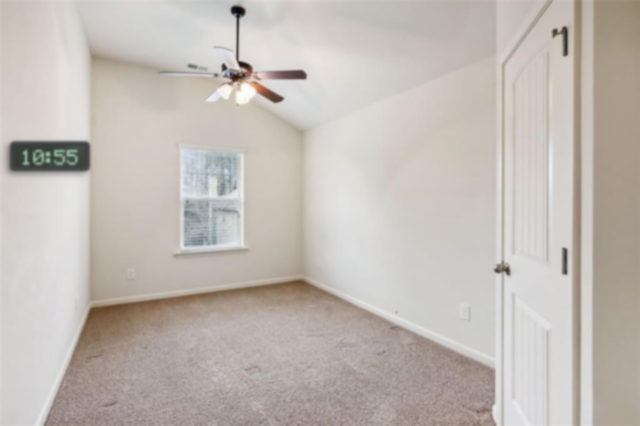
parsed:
10,55
